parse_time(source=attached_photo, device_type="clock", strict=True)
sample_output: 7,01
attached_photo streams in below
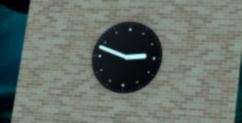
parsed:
2,48
